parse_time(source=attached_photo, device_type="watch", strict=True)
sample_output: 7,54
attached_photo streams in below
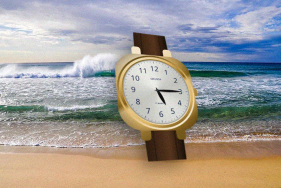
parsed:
5,15
